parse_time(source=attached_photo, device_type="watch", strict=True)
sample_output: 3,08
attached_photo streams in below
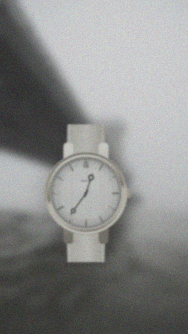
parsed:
12,36
